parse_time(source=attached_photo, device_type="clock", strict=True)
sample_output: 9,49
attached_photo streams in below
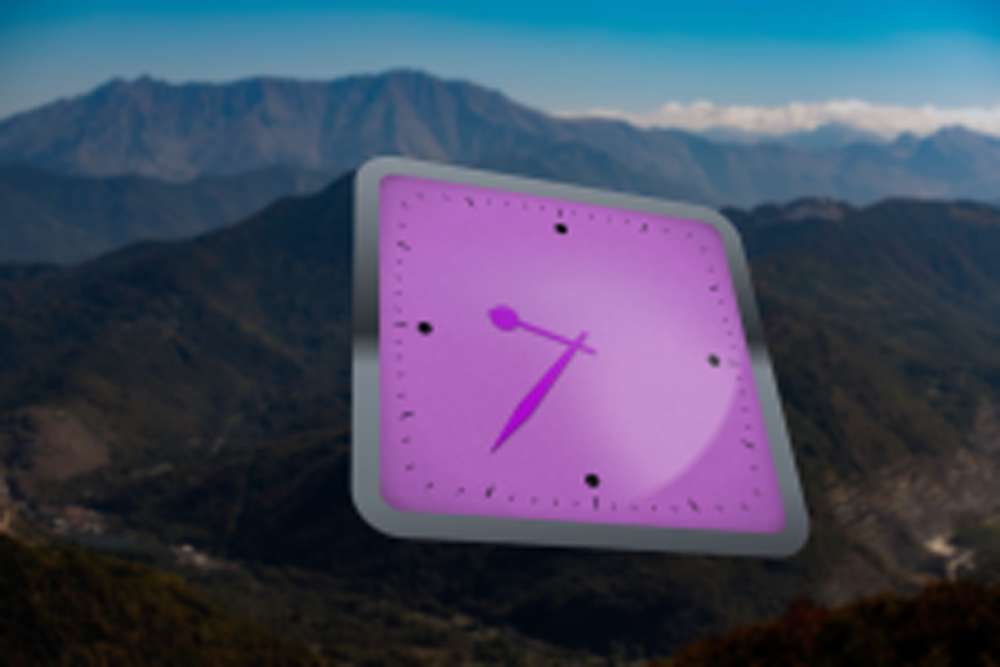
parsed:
9,36
